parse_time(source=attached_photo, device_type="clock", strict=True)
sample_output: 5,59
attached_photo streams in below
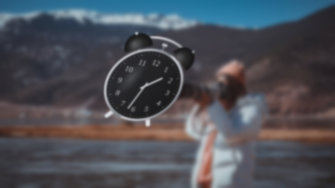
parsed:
1,32
